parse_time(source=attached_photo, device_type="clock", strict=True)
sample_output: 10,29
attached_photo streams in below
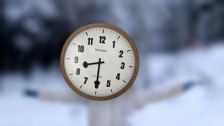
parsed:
8,30
